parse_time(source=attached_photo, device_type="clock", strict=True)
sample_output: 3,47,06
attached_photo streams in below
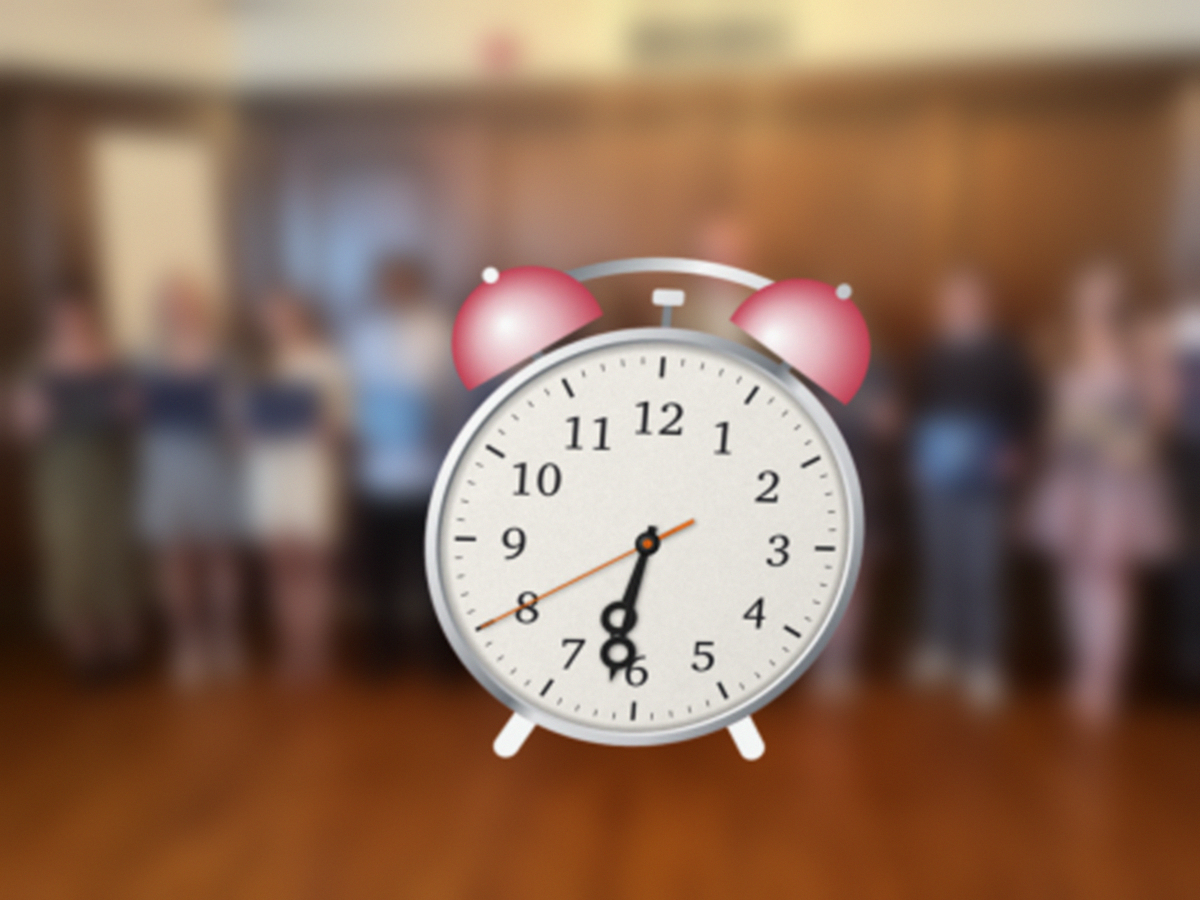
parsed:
6,31,40
